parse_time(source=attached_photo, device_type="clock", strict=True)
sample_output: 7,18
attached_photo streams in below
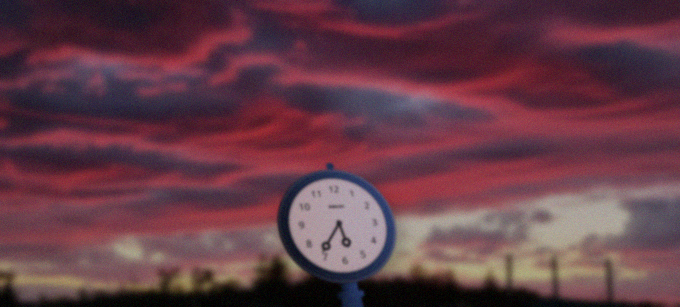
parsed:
5,36
